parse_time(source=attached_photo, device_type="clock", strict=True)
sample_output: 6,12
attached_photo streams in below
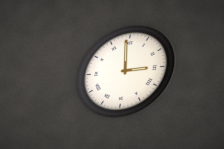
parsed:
2,59
